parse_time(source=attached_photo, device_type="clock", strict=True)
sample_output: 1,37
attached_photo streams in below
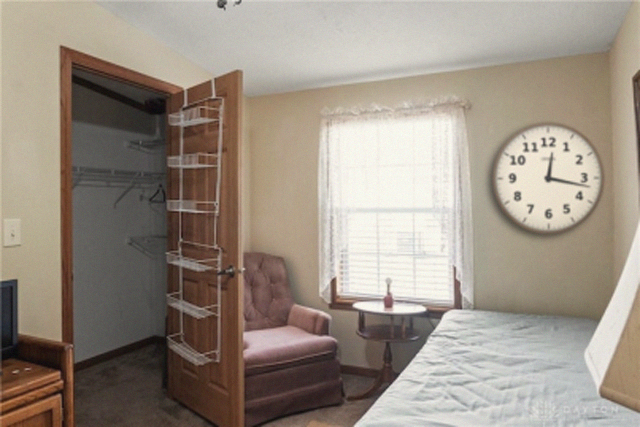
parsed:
12,17
